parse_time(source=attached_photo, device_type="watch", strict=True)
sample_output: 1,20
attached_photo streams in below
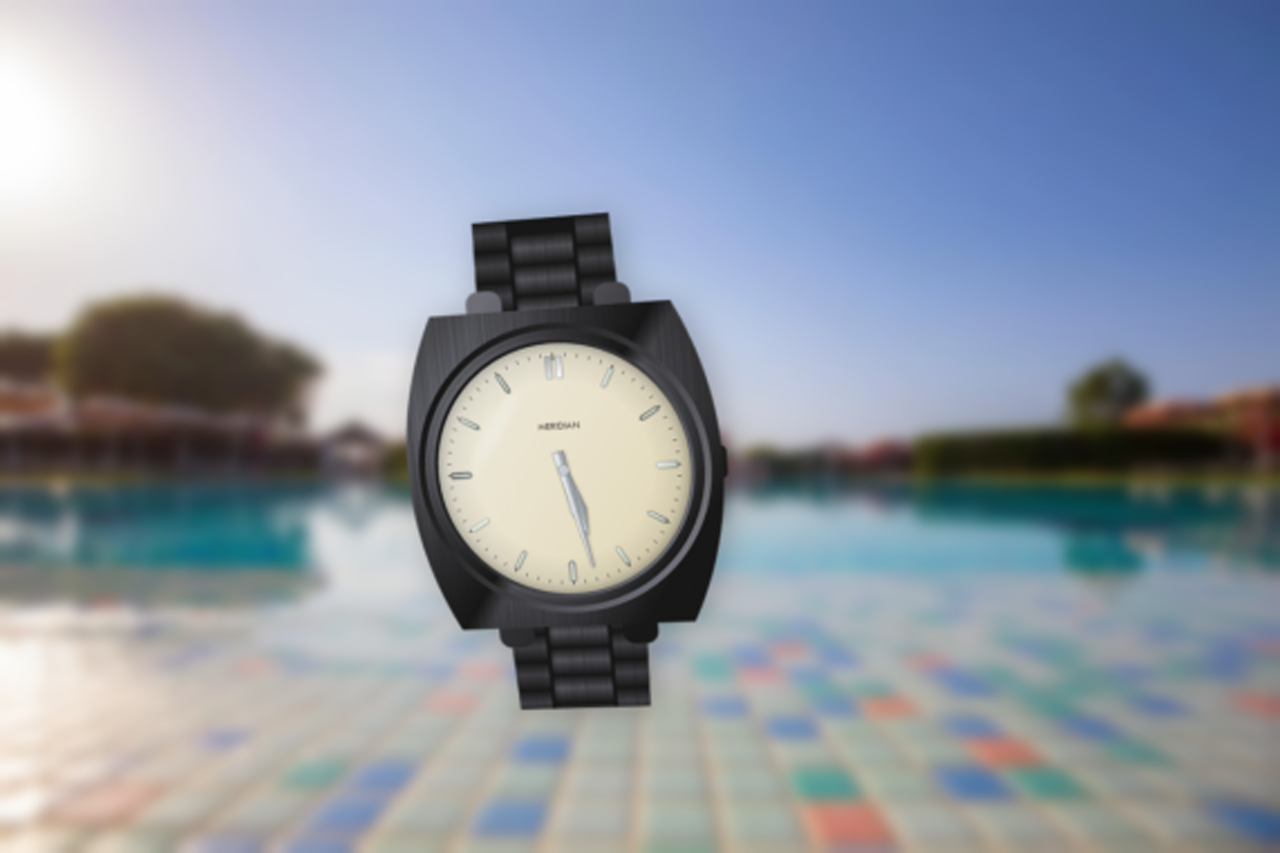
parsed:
5,28
